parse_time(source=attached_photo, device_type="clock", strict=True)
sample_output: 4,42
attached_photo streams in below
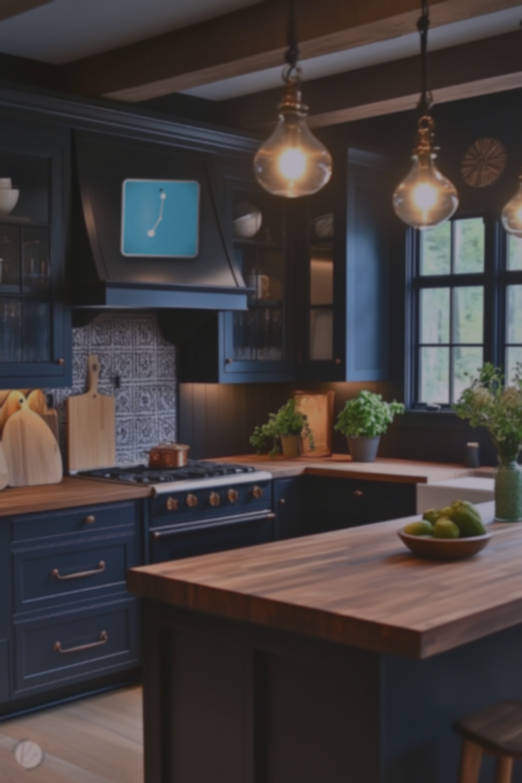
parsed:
7,01
